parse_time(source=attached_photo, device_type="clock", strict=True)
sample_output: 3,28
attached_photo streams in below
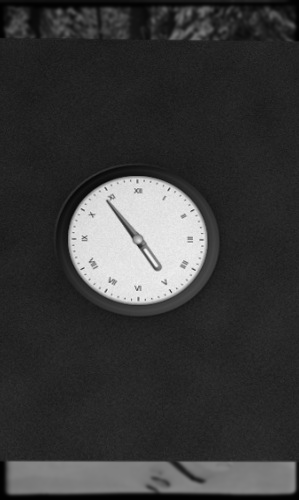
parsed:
4,54
